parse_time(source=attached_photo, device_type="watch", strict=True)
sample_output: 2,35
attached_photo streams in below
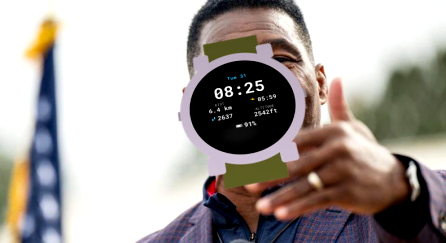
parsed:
8,25
